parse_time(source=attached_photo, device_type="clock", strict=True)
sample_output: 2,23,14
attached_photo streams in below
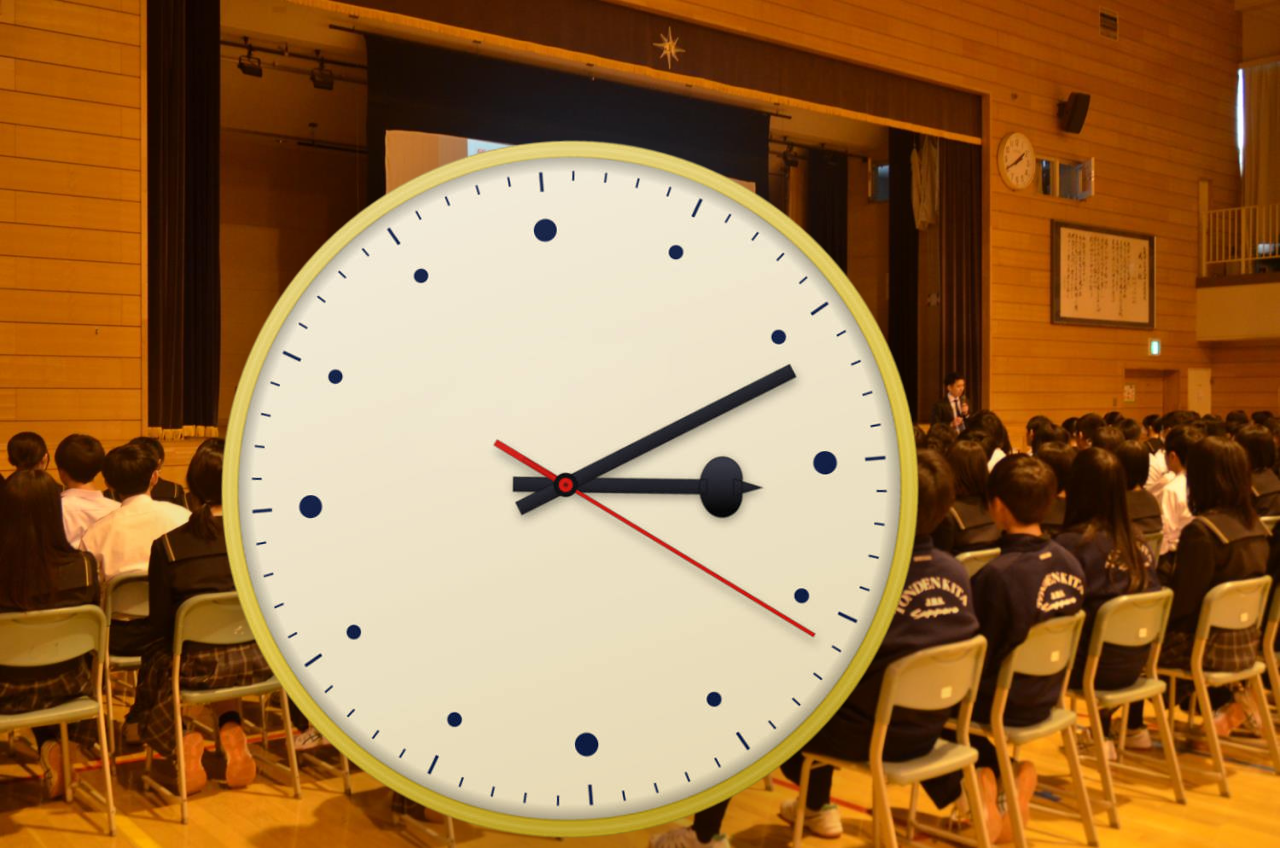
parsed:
3,11,21
